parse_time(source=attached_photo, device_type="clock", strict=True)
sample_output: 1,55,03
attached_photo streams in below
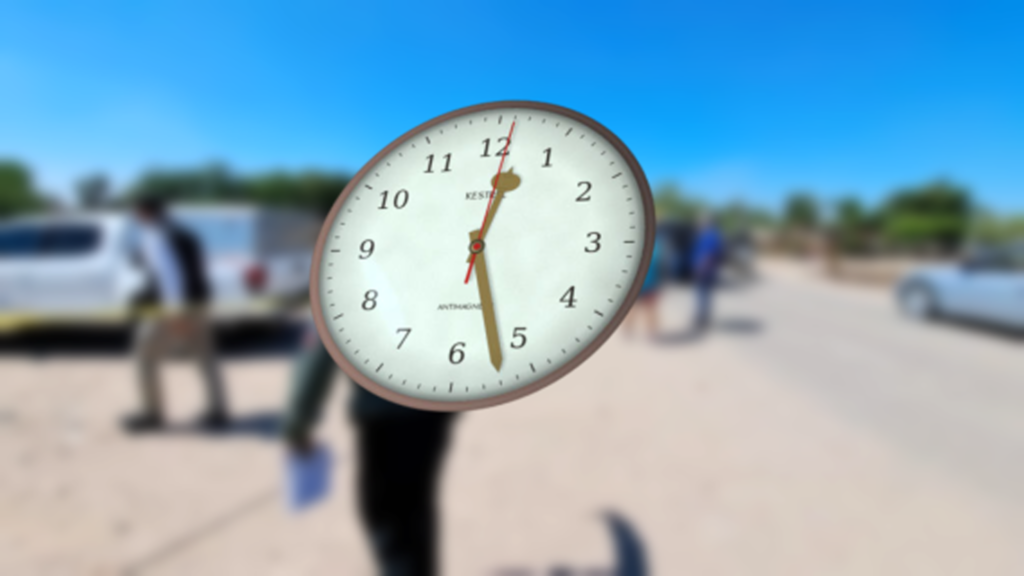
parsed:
12,27,01
